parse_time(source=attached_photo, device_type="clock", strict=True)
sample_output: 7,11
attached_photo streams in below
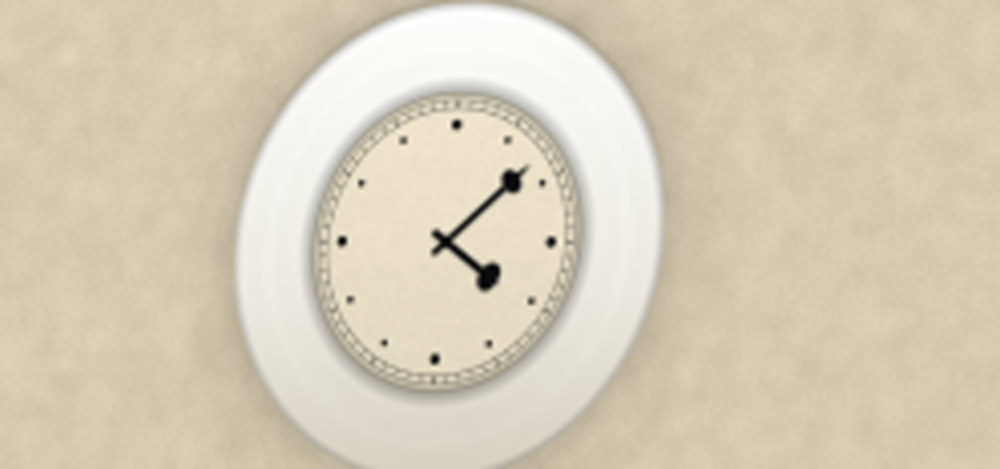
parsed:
4,08
